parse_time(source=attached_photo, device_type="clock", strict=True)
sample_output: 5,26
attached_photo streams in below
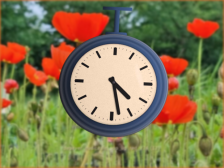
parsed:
4,28
